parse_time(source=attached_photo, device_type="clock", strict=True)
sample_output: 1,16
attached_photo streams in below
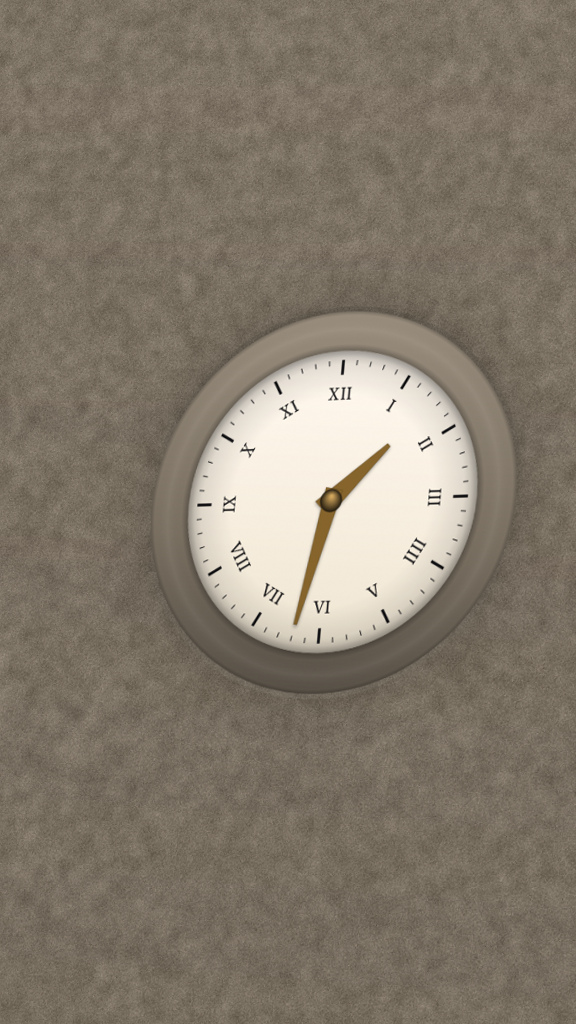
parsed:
1,32
